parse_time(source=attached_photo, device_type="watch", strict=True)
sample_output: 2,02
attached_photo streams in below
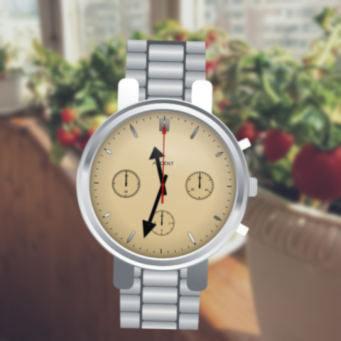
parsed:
11,33
